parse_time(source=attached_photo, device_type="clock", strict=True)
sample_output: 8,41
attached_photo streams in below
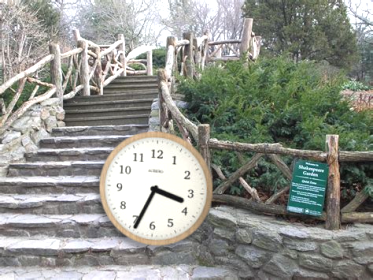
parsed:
3,34
